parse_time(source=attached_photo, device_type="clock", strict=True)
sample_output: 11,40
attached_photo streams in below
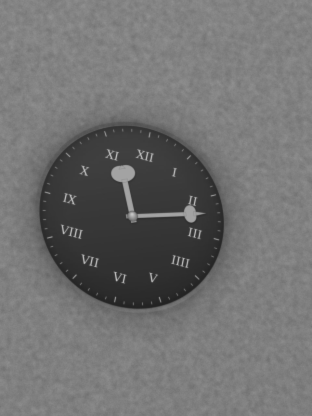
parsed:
11,12
